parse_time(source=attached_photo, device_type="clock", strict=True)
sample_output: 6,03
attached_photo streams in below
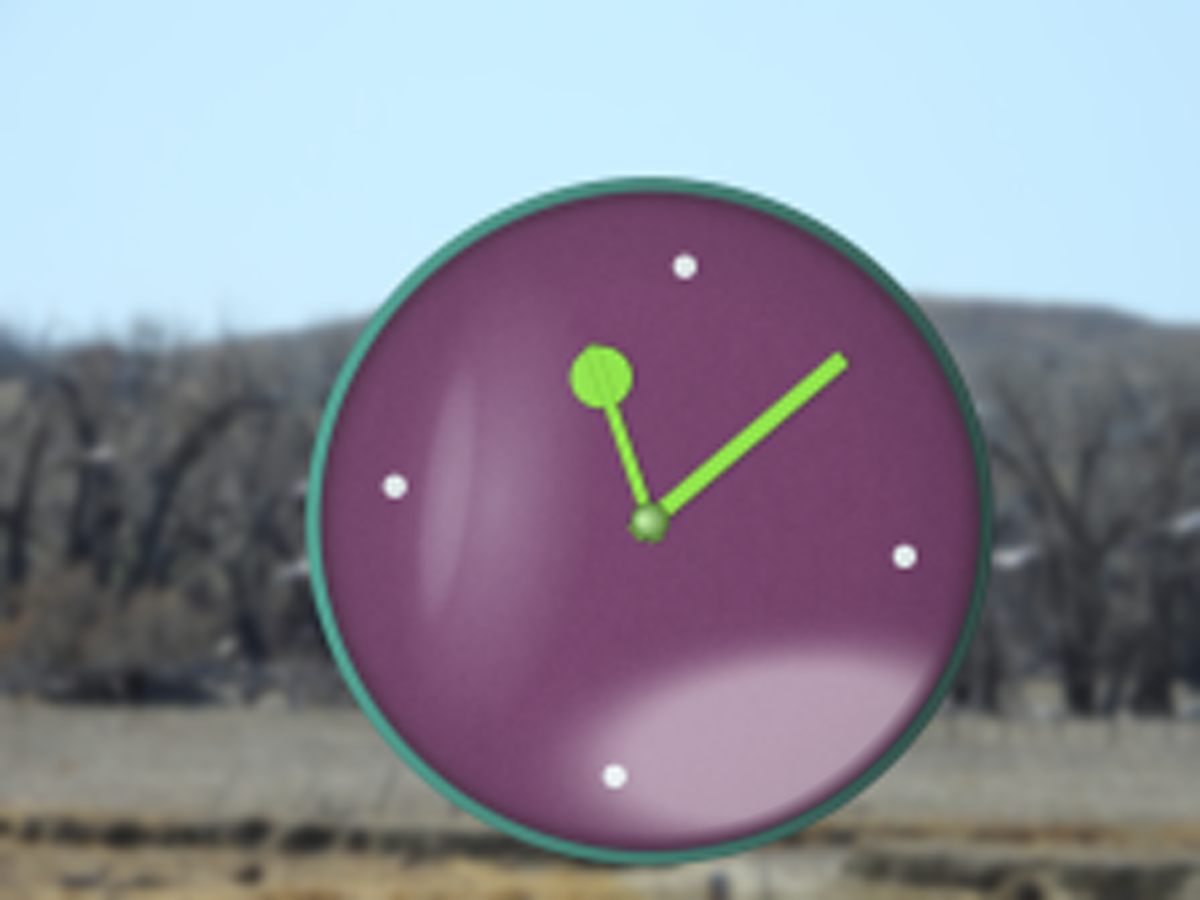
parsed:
11,07
